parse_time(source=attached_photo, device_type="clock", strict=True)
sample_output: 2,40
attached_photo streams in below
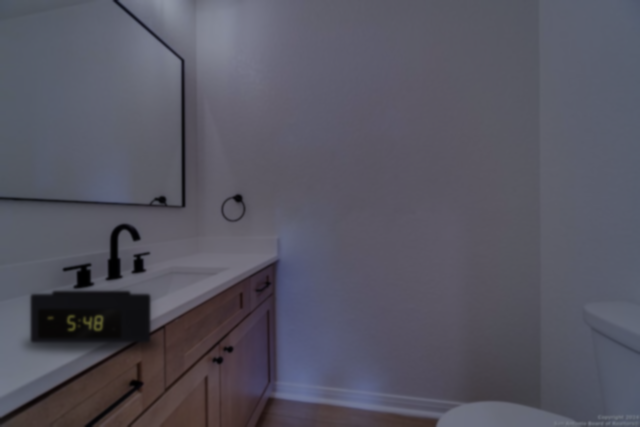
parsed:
5,48
